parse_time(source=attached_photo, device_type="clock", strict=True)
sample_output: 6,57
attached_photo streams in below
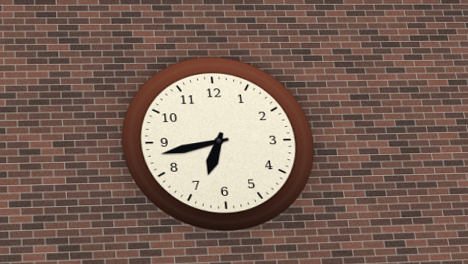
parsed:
6,43
